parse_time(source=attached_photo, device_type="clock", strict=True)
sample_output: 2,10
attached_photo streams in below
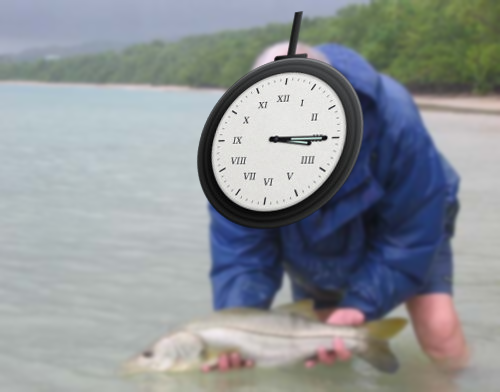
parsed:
3,15
